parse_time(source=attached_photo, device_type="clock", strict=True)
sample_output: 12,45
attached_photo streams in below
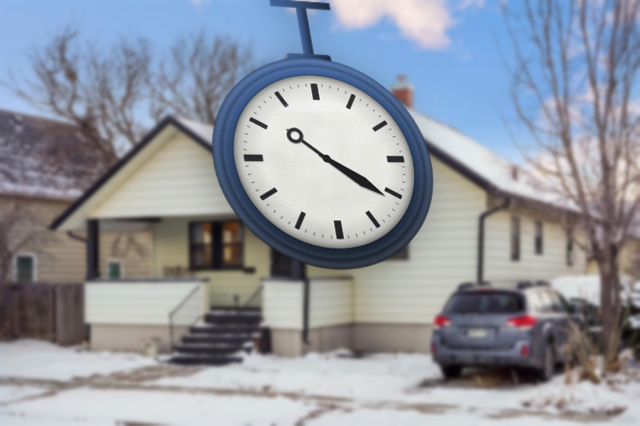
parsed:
10,21
